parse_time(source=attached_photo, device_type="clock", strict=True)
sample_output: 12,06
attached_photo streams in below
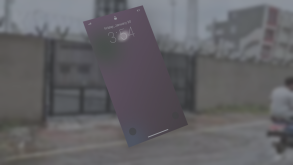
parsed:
3,54
